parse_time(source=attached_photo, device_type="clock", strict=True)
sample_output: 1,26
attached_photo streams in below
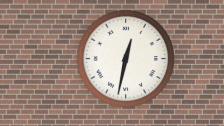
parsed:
12,32
